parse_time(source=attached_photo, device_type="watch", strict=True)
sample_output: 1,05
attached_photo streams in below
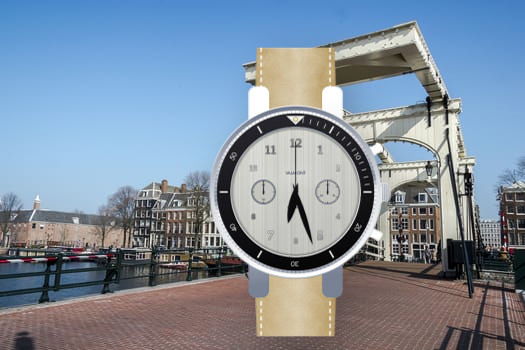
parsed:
6,27
